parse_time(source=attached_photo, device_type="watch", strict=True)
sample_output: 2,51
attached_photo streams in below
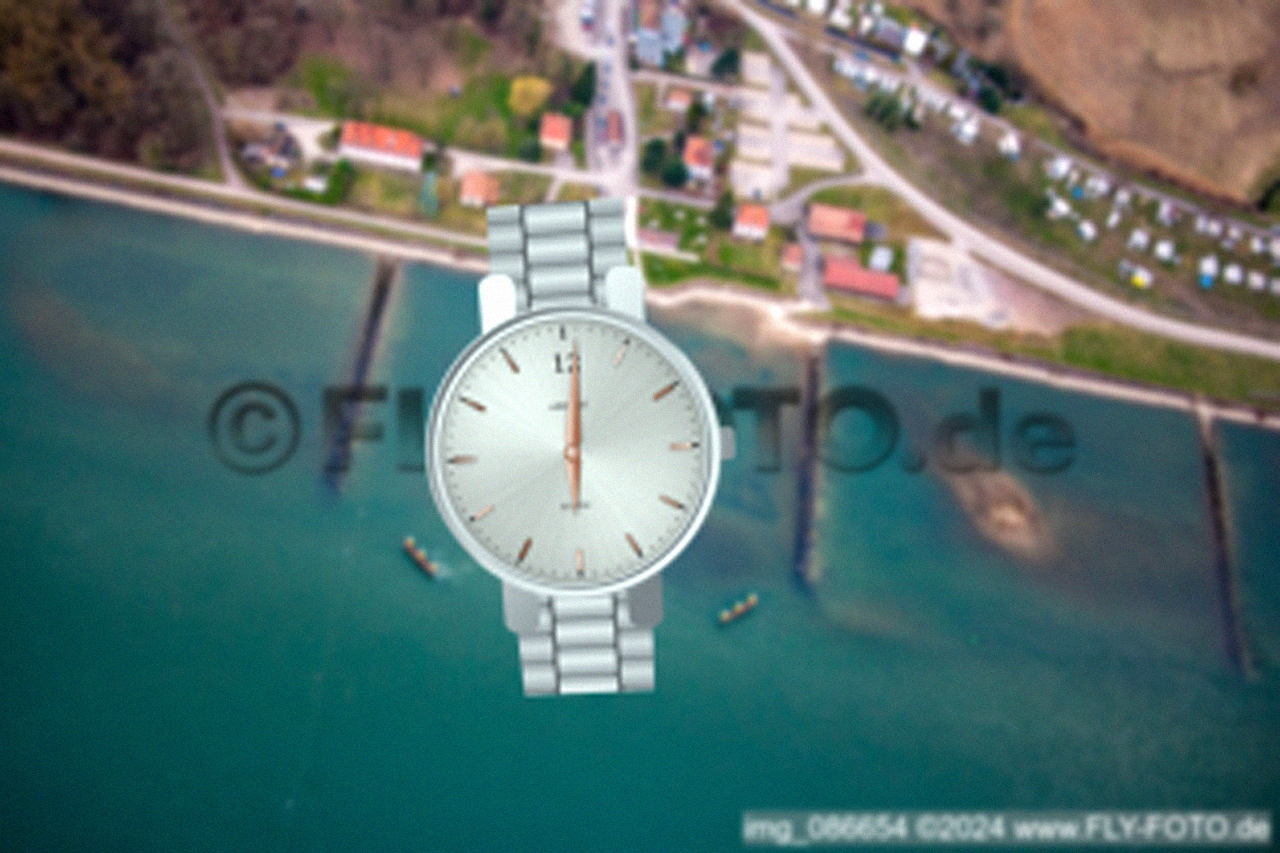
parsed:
6,01
